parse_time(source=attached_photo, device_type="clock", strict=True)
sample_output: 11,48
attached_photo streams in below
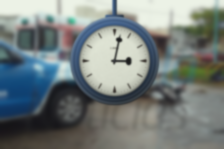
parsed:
3,02
